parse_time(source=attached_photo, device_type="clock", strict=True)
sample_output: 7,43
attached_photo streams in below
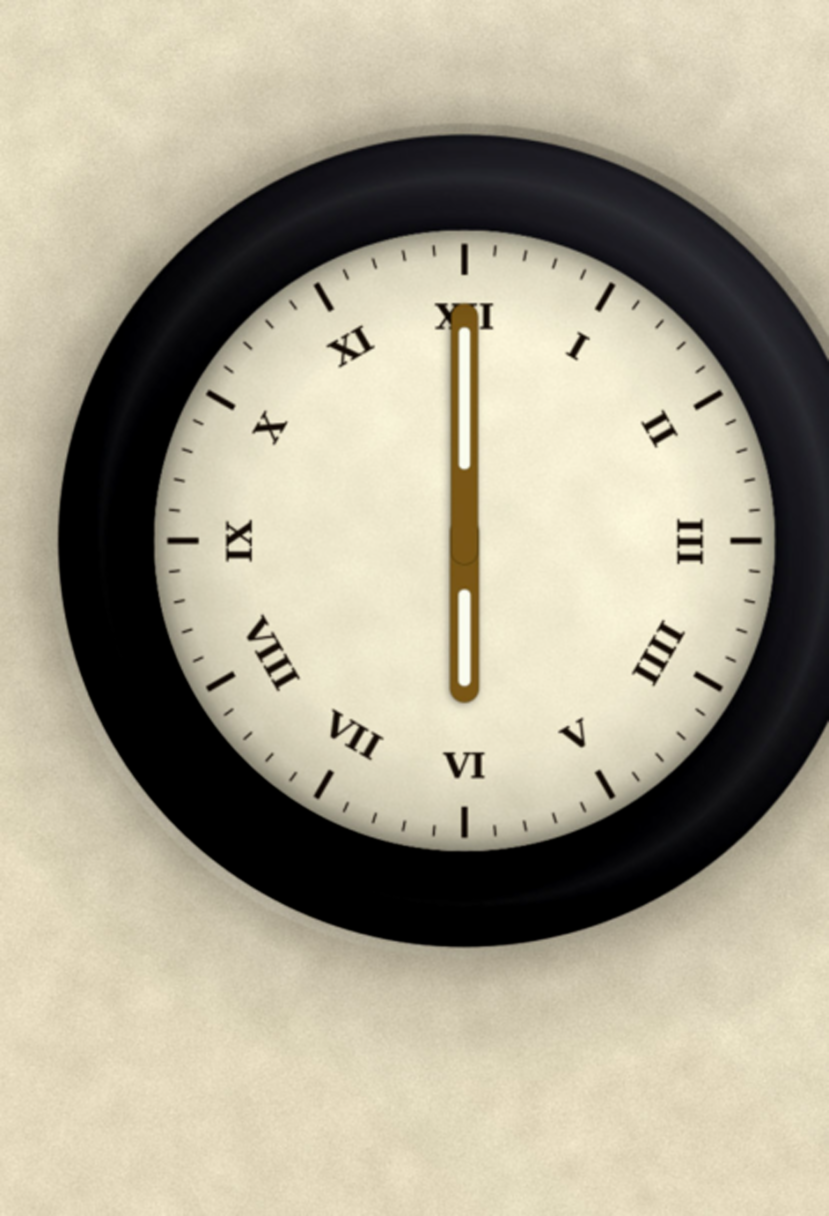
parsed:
6,00
